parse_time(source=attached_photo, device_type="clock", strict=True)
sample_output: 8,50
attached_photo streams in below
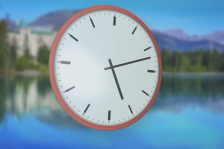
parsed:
5,12
